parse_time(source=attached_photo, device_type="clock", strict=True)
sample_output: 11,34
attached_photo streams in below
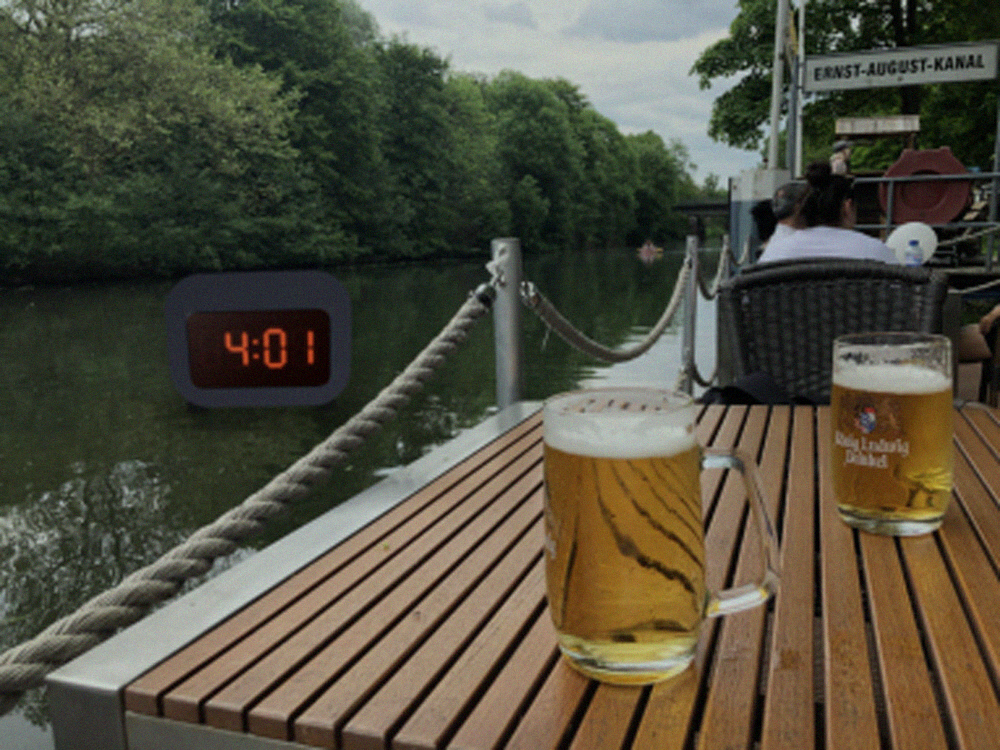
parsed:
4,01
